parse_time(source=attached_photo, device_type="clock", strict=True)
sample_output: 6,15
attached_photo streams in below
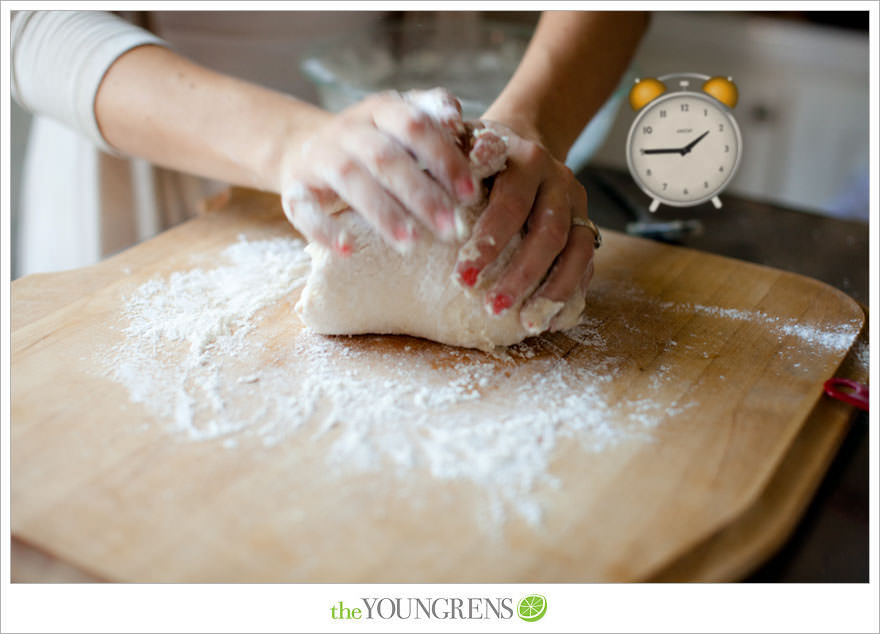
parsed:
1,45
